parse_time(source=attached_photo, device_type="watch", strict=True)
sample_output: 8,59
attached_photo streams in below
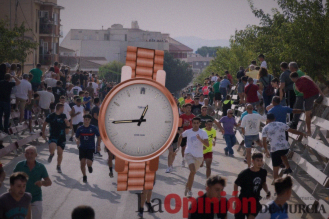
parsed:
12,44
